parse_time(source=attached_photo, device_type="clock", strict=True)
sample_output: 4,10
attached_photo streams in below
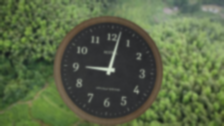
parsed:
9,02
